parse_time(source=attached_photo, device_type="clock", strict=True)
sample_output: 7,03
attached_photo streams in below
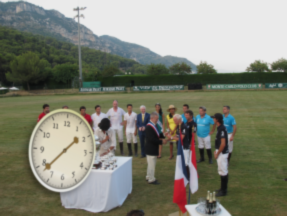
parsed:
1,38
